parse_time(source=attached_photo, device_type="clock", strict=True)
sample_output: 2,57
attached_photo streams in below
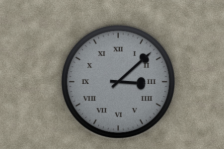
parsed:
3,08
